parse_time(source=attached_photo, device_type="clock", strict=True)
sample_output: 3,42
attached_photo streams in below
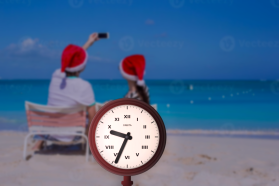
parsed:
9,34
